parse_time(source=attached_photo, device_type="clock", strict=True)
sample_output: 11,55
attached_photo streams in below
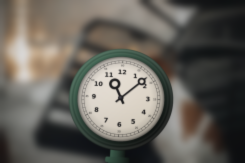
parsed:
11,08
